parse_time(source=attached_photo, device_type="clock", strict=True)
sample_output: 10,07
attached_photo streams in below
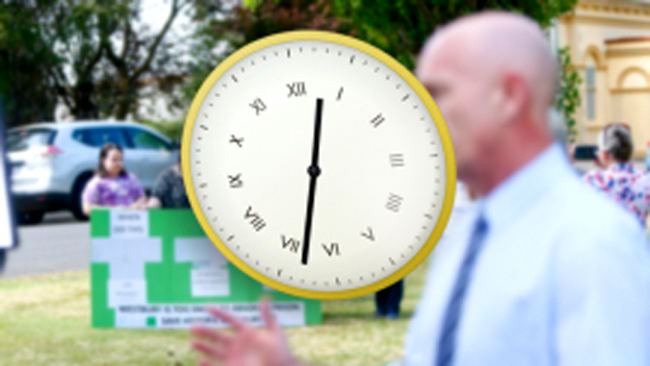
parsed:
12,33
